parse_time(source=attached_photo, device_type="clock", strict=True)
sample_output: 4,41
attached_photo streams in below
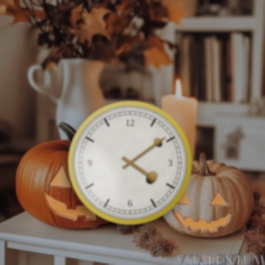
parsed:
4,09
